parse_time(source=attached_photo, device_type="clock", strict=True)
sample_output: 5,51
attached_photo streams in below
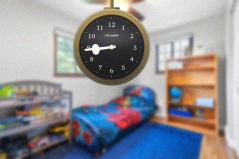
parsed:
8,44
